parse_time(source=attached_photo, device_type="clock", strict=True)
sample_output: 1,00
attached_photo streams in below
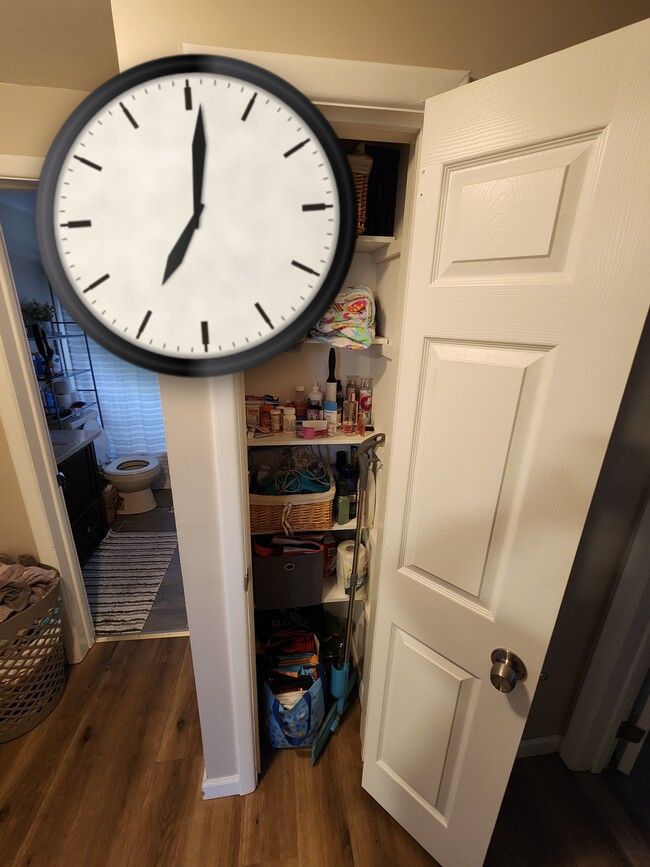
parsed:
7,01
